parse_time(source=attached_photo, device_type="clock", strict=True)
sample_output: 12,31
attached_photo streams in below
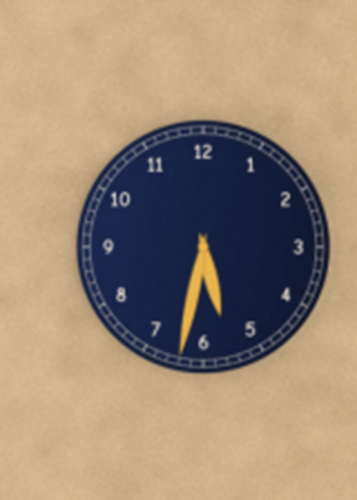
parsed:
5,32
